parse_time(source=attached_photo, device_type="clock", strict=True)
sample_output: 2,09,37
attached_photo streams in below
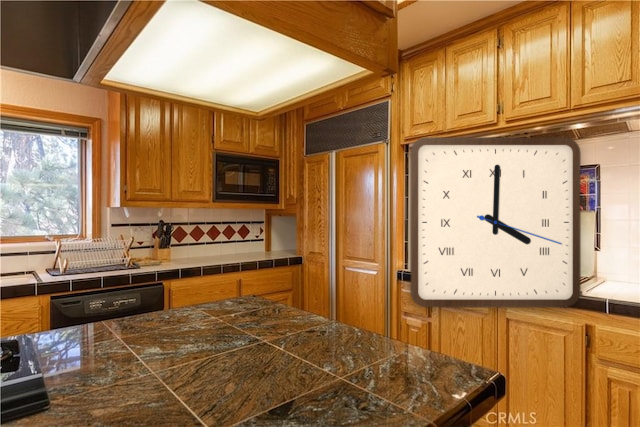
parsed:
4,00,18
